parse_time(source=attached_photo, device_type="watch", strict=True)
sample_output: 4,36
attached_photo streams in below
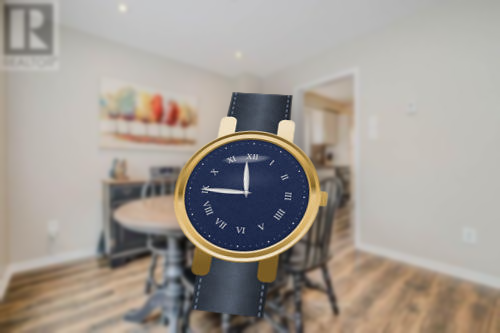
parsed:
11,45
